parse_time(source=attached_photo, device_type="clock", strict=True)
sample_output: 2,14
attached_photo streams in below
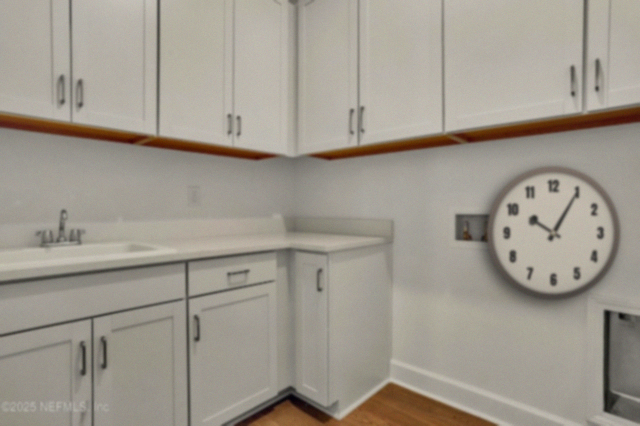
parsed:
10,05
